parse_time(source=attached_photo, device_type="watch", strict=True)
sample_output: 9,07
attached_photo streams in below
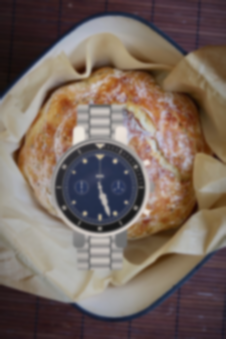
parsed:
5,27
